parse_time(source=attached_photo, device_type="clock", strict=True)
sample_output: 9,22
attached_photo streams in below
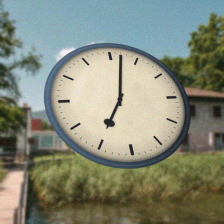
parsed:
7,02
